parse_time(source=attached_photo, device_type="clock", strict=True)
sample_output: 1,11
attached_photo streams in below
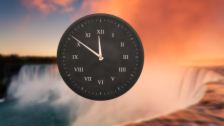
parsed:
11,51
